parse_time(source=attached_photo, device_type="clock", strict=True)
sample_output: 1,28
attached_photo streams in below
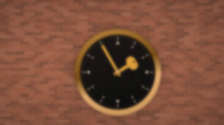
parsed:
1,55
